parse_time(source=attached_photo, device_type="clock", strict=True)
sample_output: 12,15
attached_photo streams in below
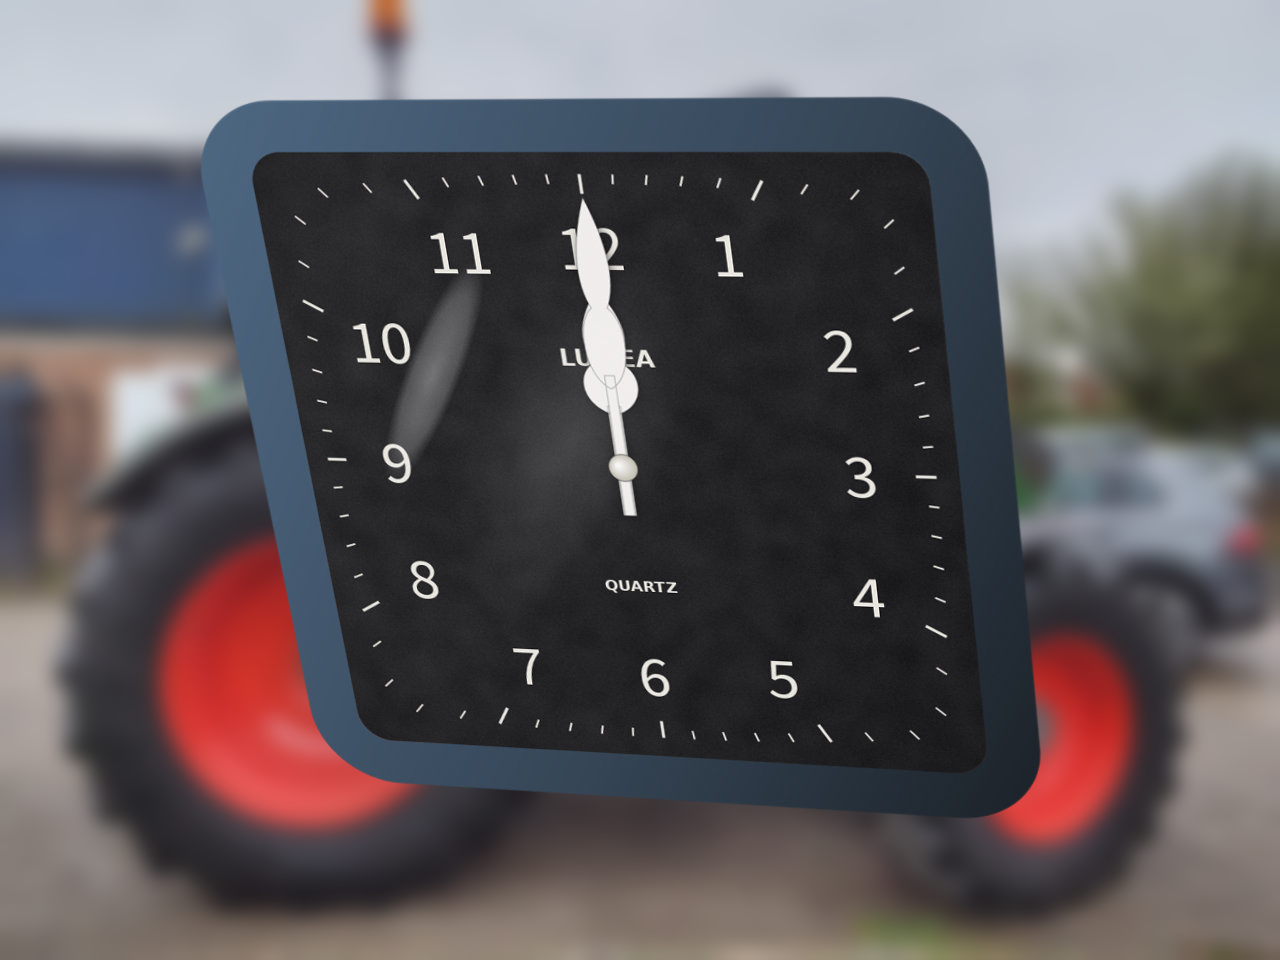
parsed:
12,00
